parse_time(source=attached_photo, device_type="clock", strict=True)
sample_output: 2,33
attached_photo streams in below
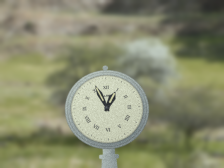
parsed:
12,56
